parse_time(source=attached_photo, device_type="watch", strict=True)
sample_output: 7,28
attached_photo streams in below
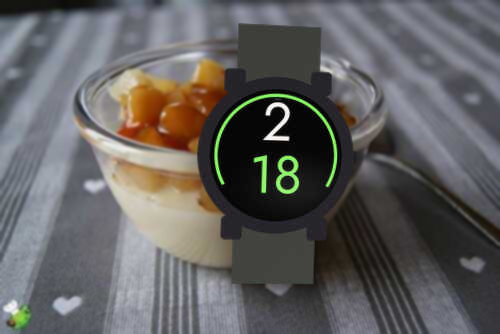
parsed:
2,18
